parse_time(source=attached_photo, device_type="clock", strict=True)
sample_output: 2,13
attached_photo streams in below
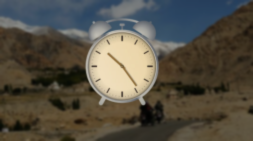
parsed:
10,24
